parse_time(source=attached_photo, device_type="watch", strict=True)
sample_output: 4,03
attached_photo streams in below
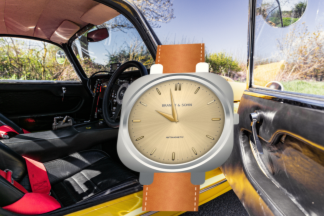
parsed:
9,58
